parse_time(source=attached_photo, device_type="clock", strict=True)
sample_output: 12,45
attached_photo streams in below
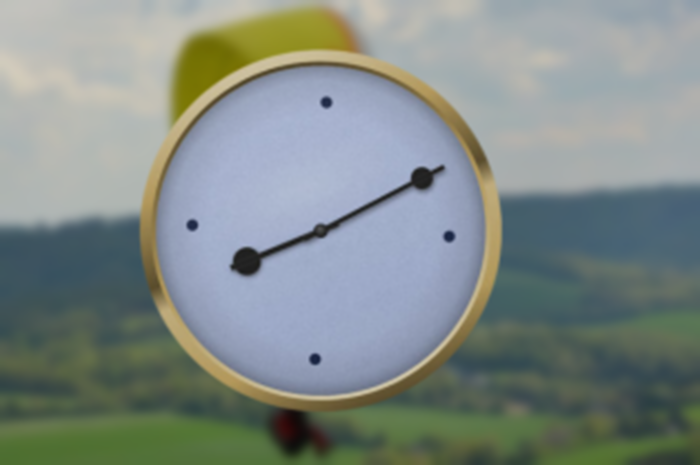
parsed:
8,10
